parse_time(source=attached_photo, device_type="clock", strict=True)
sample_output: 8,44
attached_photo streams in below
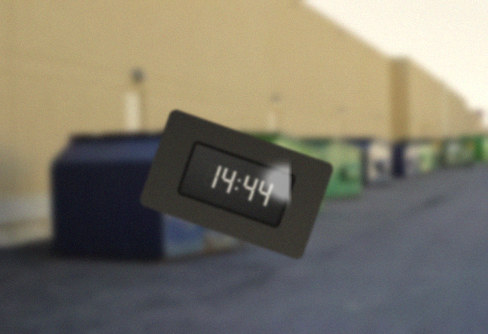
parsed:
14,44
